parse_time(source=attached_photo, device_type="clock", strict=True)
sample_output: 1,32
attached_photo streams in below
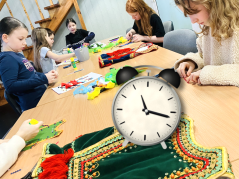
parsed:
11,17
